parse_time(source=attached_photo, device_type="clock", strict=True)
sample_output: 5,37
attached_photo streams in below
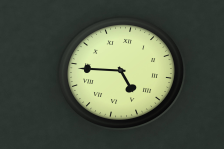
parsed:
4,44
